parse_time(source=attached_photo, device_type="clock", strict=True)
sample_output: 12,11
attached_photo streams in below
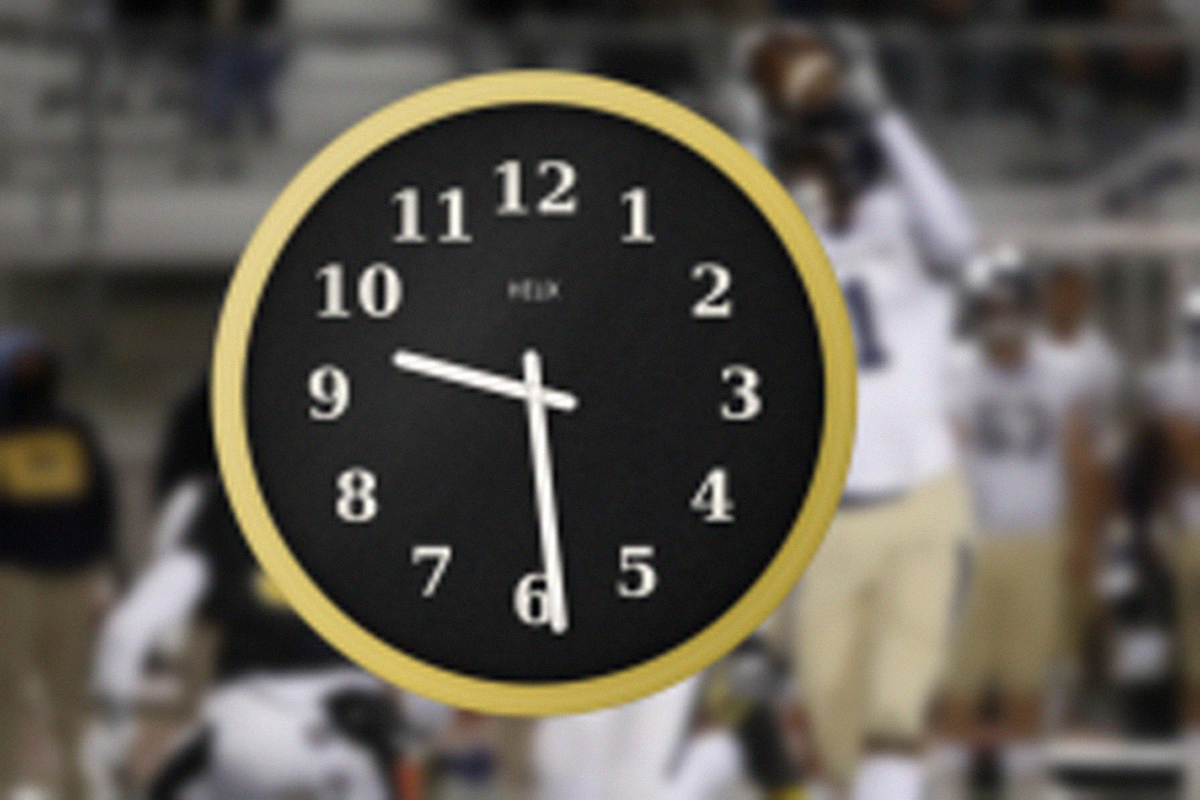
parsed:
9,29
